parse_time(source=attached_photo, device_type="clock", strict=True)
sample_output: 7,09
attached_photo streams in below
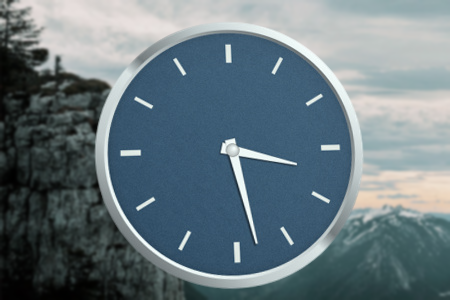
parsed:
3,28
